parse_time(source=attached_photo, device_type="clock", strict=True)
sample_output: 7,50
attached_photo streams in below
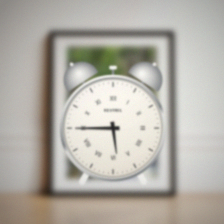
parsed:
5,45
